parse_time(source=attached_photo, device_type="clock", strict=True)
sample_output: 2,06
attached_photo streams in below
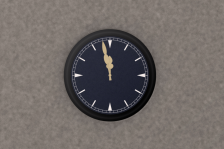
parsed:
11,58
